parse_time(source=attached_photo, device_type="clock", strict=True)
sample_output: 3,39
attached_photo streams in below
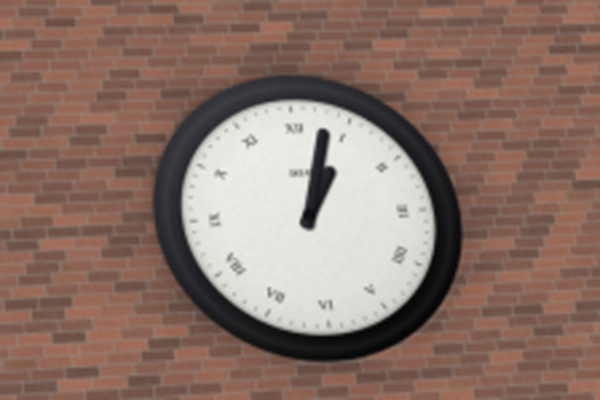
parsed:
1,03
